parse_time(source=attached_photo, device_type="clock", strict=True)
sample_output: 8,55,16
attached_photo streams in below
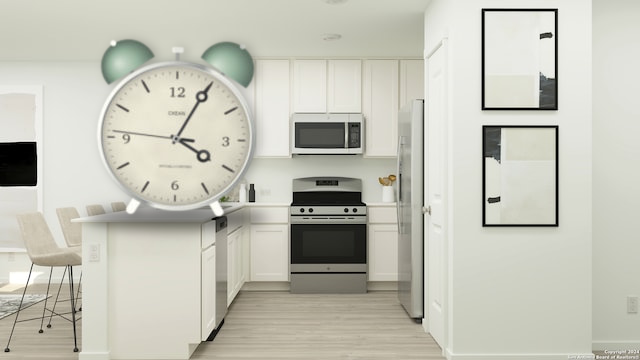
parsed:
4,04,46
